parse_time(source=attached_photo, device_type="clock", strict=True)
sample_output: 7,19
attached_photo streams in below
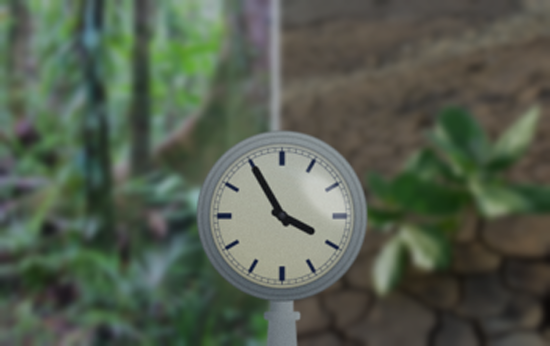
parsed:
3,55
